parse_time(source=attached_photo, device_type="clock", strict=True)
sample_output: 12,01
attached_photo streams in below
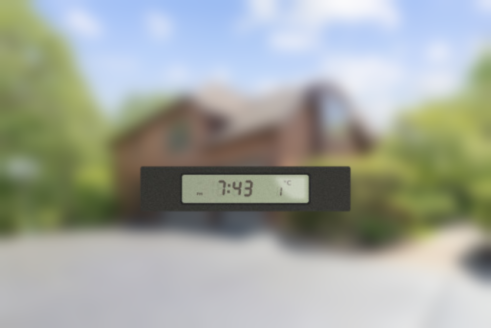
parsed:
7,43
